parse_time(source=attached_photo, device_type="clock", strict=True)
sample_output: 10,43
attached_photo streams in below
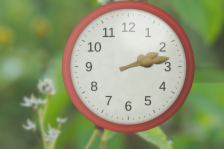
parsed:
2,13
